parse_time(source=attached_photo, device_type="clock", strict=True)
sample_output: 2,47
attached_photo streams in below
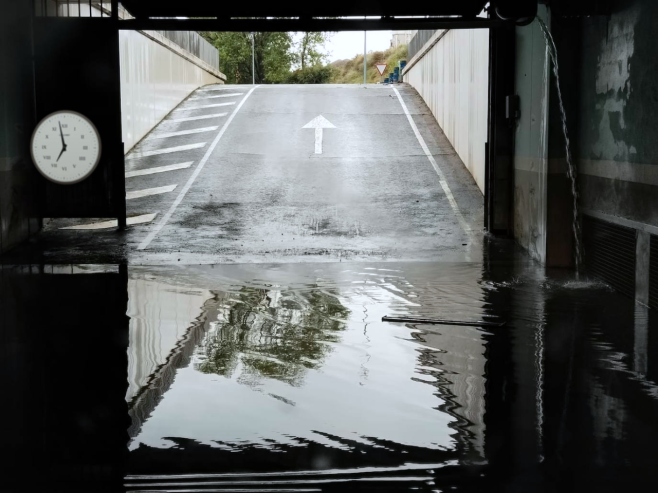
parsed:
6,58
